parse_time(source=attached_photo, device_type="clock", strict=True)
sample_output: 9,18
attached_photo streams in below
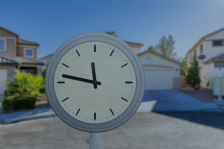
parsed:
11,47
